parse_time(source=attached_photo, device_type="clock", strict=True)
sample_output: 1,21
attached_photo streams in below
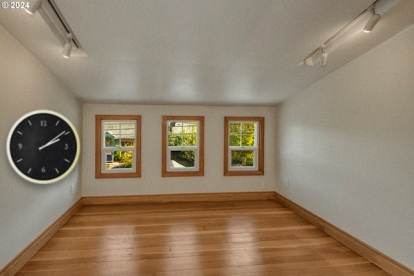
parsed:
2,09
